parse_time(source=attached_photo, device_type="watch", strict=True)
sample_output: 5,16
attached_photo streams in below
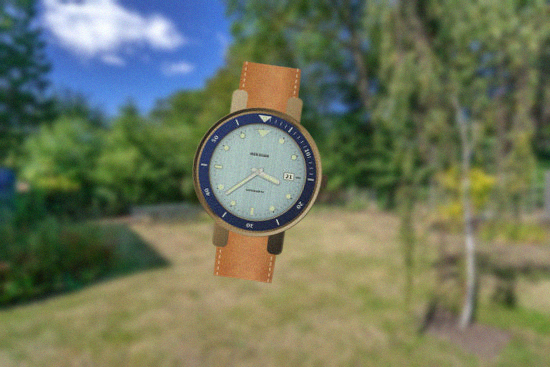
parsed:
3,38
